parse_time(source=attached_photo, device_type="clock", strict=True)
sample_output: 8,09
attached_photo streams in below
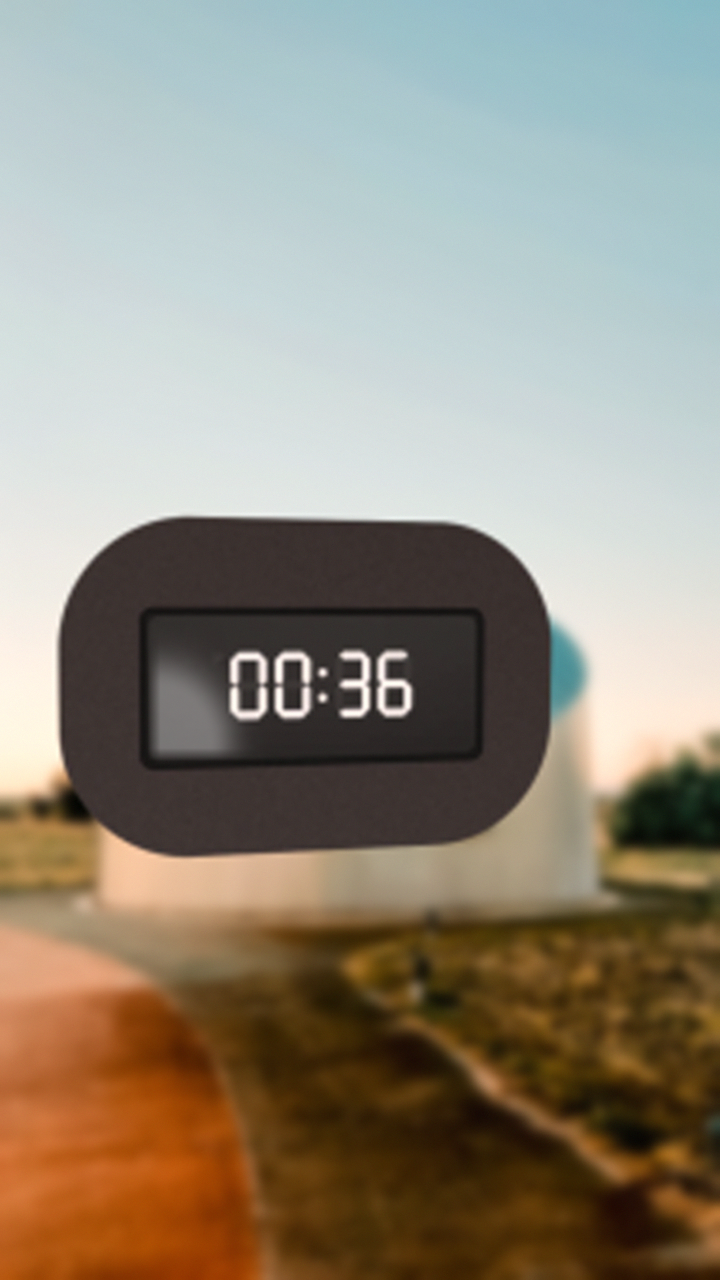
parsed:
0,36
